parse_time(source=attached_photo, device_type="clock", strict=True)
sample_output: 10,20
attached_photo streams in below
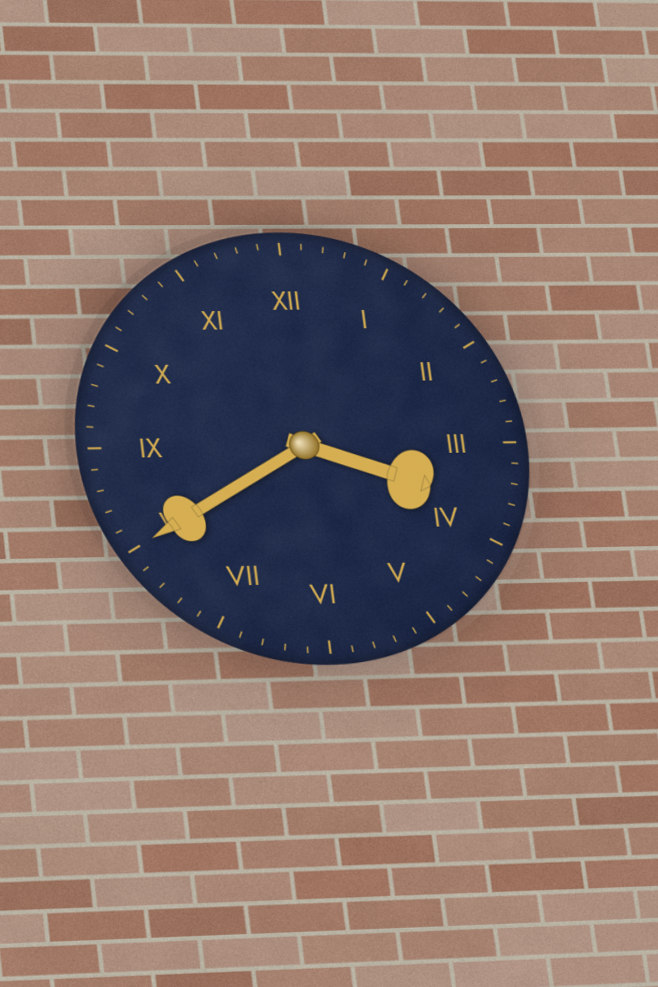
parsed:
3,40
